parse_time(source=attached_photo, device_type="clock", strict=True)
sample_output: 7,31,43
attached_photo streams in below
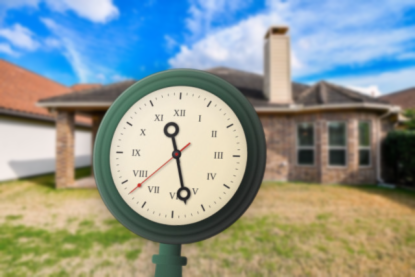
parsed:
11,27,38
